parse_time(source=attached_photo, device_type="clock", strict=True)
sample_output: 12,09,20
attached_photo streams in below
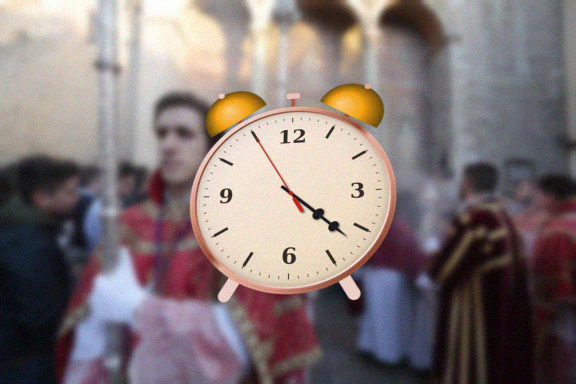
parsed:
4,21,55
